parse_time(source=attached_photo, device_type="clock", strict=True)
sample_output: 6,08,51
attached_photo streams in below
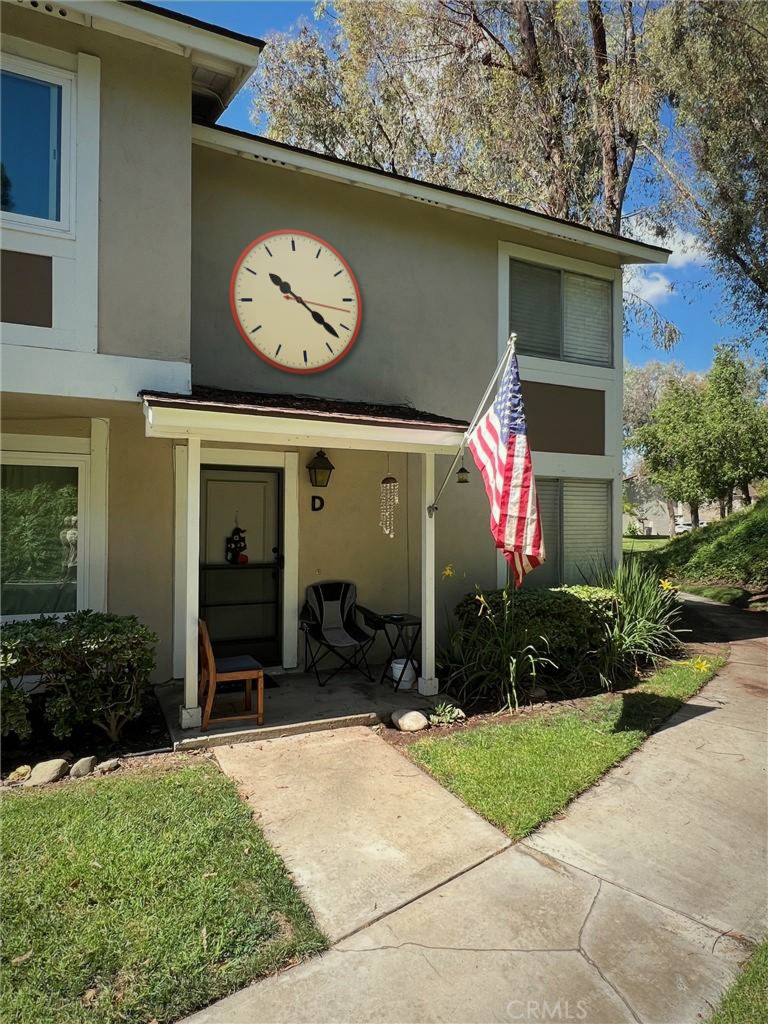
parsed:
10,22,17
